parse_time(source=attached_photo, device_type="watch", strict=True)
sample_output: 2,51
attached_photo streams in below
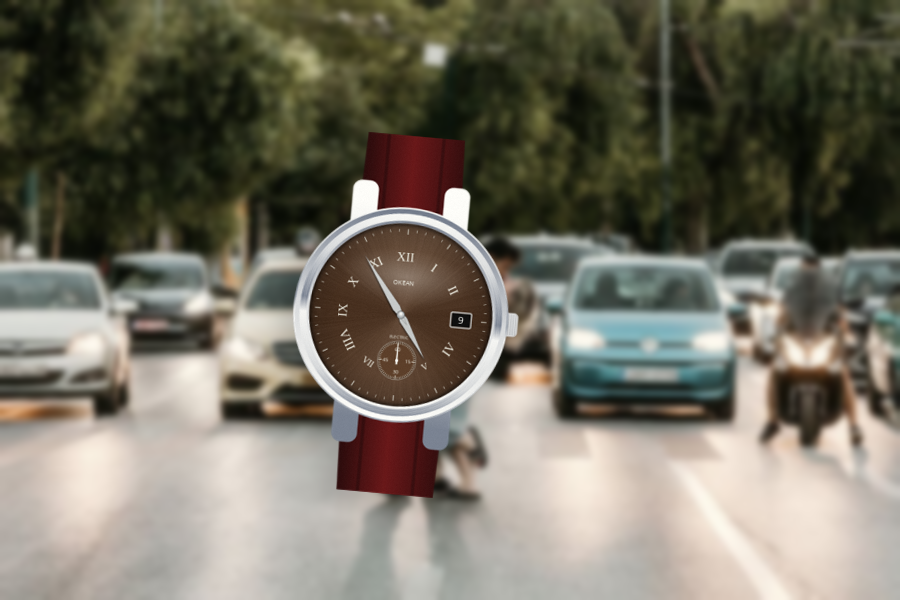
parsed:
4,54
